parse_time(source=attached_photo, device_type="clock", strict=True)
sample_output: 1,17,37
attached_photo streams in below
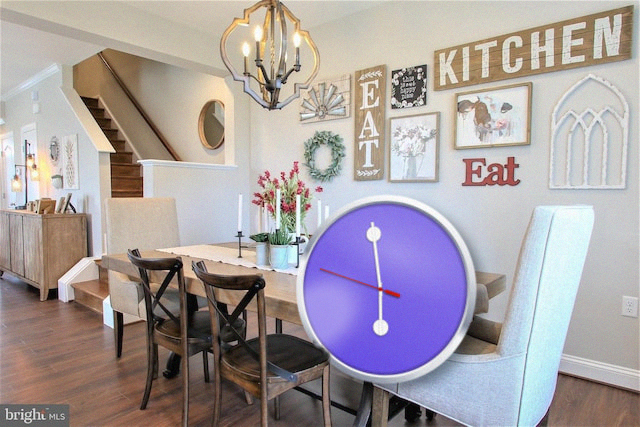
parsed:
5,58,48
